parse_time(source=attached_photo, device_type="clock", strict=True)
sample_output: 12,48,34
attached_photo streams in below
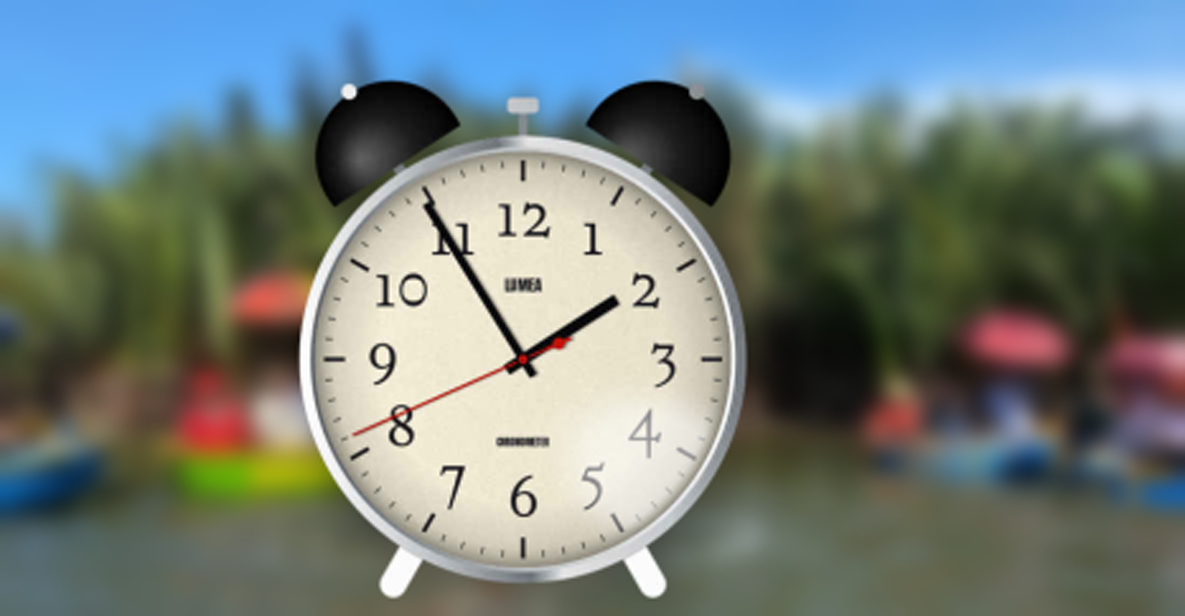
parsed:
1,54,41
